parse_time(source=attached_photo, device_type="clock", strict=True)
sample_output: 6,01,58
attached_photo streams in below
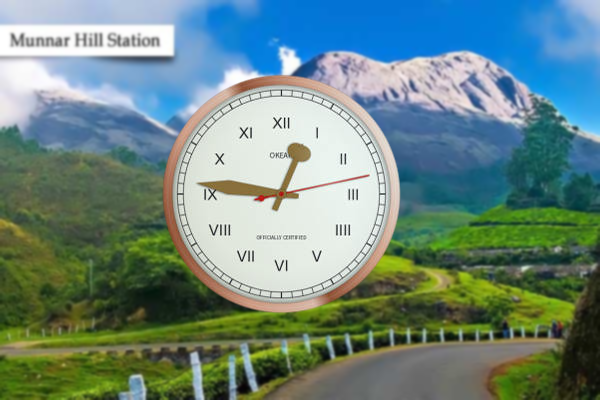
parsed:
12,46,13
